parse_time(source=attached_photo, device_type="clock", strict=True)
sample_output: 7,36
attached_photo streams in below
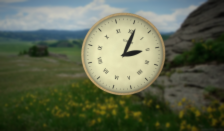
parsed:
2,01
